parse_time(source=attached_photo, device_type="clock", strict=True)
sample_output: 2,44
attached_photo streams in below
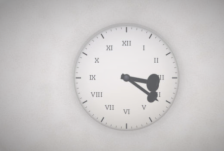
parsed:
3,21
